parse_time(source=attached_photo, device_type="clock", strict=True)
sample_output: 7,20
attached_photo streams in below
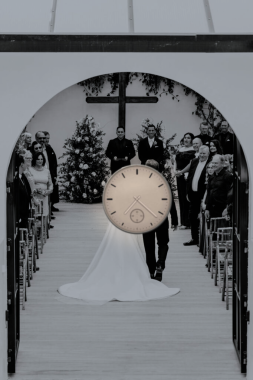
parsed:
7,22
